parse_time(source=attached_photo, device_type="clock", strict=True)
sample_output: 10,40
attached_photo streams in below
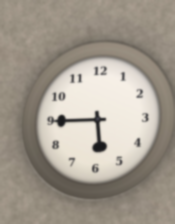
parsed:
5,45
